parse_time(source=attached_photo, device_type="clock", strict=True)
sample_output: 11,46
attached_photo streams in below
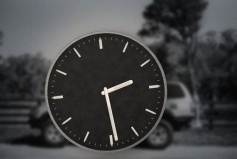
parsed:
2,29
